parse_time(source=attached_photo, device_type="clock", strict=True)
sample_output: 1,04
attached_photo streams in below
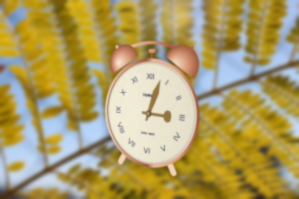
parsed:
3,03
